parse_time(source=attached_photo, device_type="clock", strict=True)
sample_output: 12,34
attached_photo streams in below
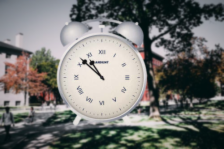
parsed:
10,52
